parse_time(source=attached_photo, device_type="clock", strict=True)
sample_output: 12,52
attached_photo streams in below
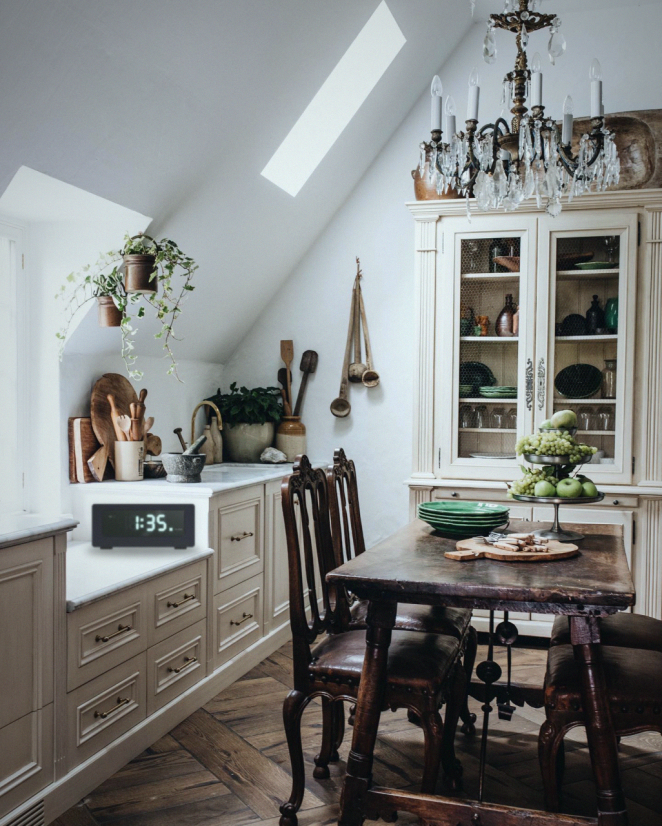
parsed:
1,35
